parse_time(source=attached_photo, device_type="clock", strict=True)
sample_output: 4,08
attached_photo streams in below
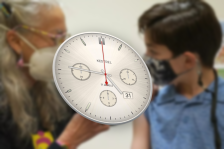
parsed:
4,46
